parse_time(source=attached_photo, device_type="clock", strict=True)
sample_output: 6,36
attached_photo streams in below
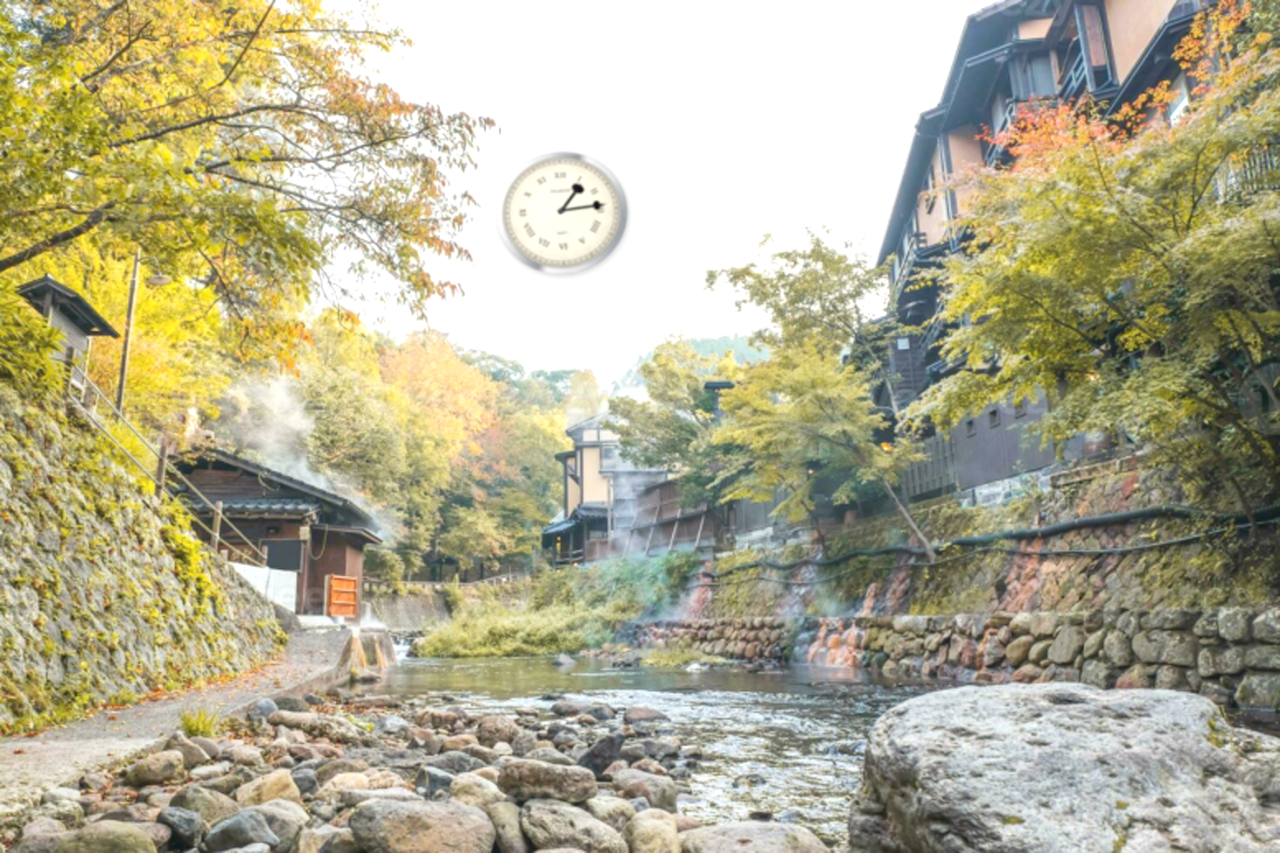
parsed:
1,14
